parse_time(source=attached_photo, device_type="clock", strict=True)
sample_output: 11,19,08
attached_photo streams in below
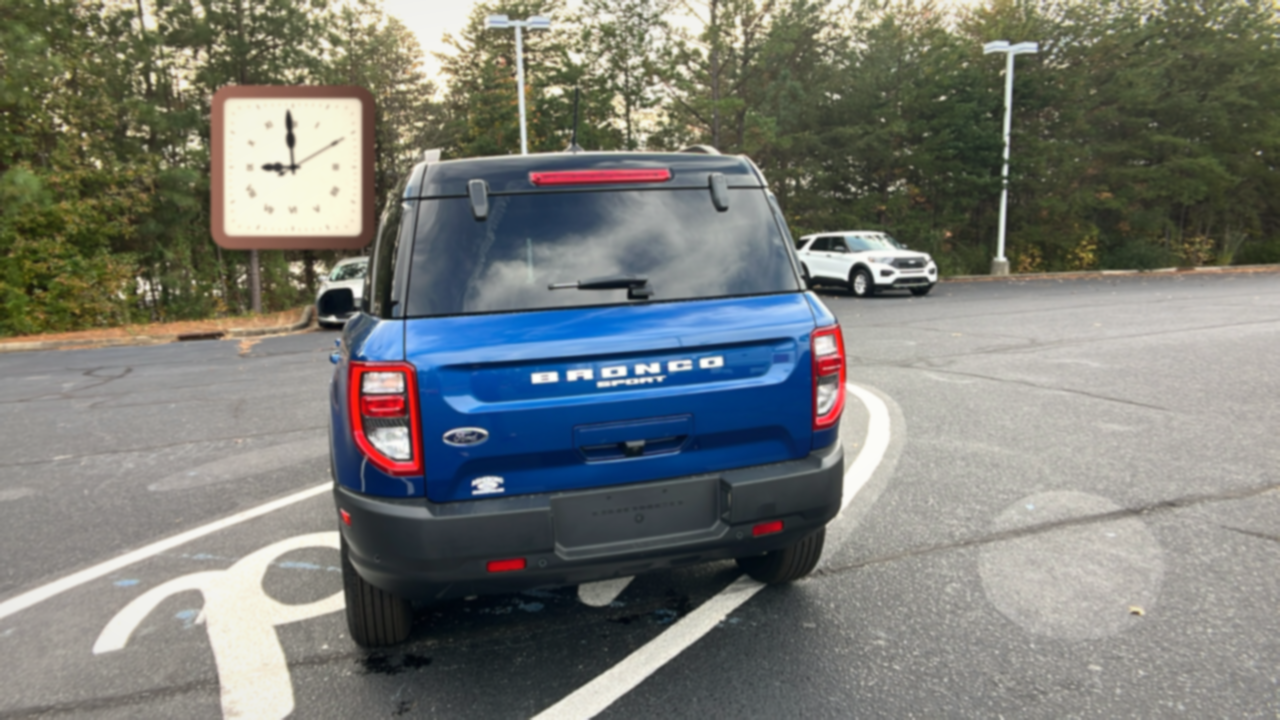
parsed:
8,59,10
